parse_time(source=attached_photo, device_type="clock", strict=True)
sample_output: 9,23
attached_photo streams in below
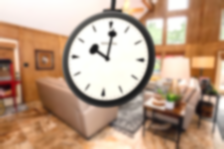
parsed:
10,01
